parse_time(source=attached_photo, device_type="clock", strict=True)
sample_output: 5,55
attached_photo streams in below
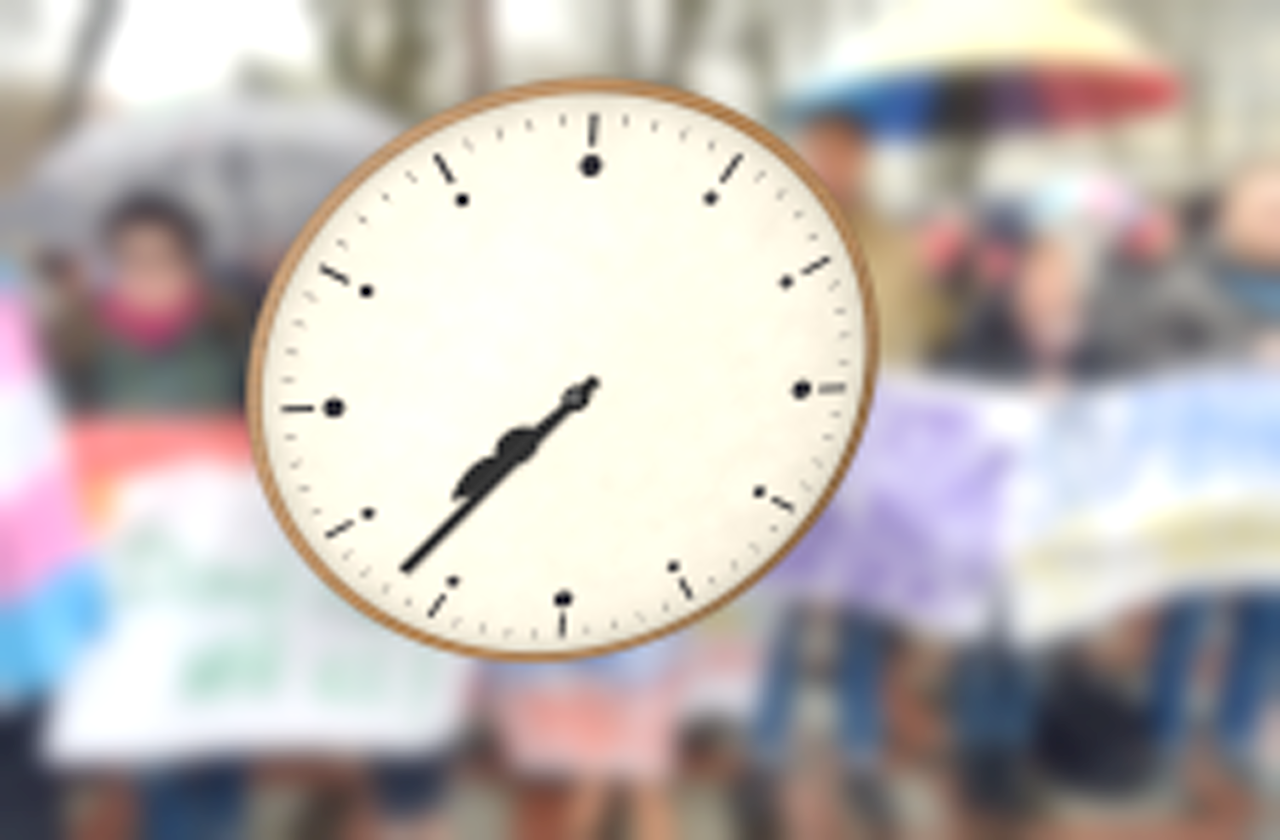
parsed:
7,37
